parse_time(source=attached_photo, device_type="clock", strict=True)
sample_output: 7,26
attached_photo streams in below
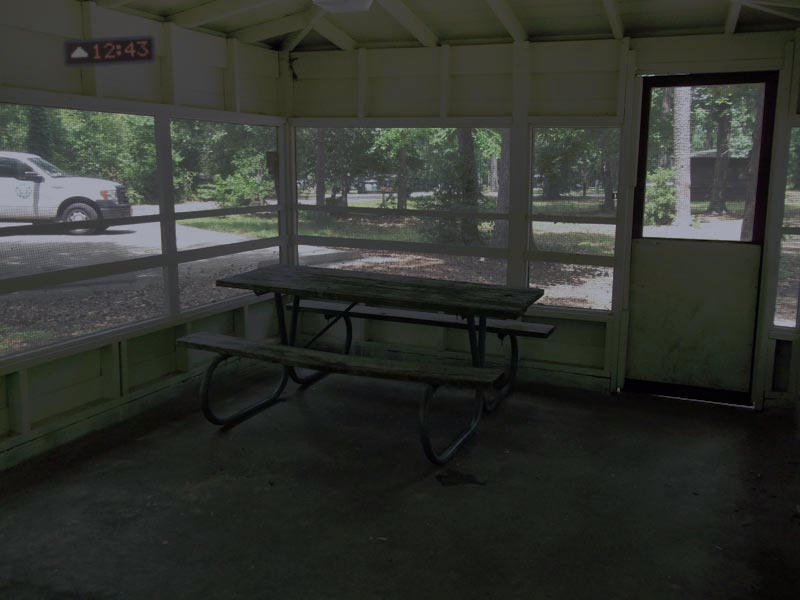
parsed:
12,43
